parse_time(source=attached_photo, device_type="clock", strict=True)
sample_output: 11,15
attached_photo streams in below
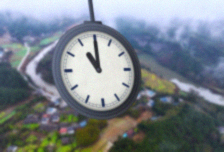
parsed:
11,00
